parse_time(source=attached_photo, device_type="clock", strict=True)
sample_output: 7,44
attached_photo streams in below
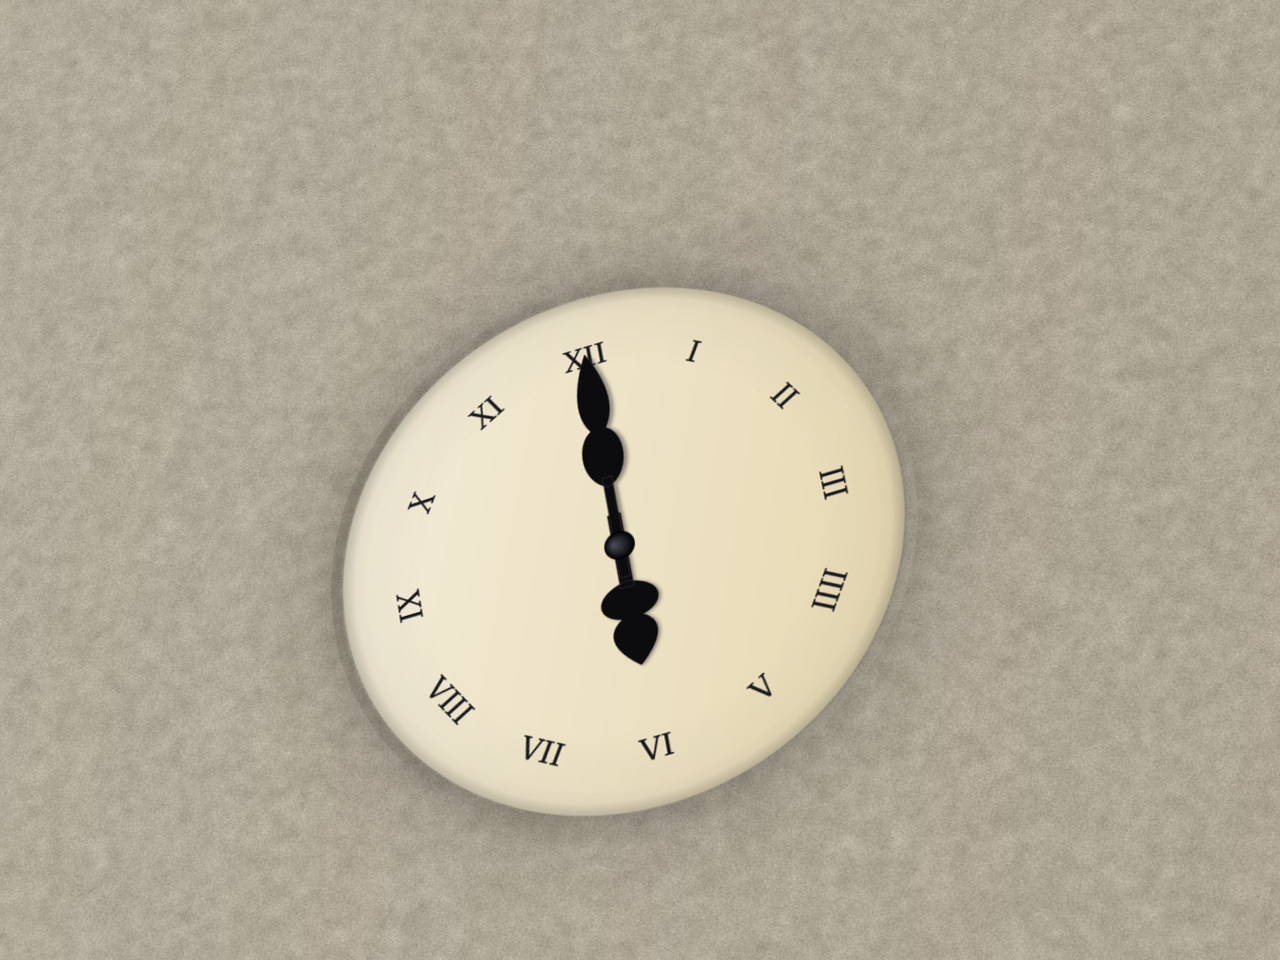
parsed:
6,00
